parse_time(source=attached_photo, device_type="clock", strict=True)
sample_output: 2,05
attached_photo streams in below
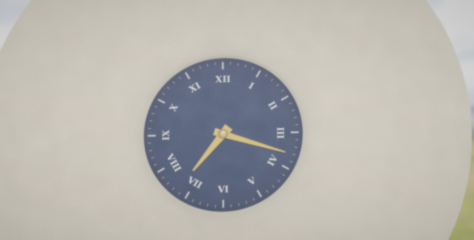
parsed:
7,18
